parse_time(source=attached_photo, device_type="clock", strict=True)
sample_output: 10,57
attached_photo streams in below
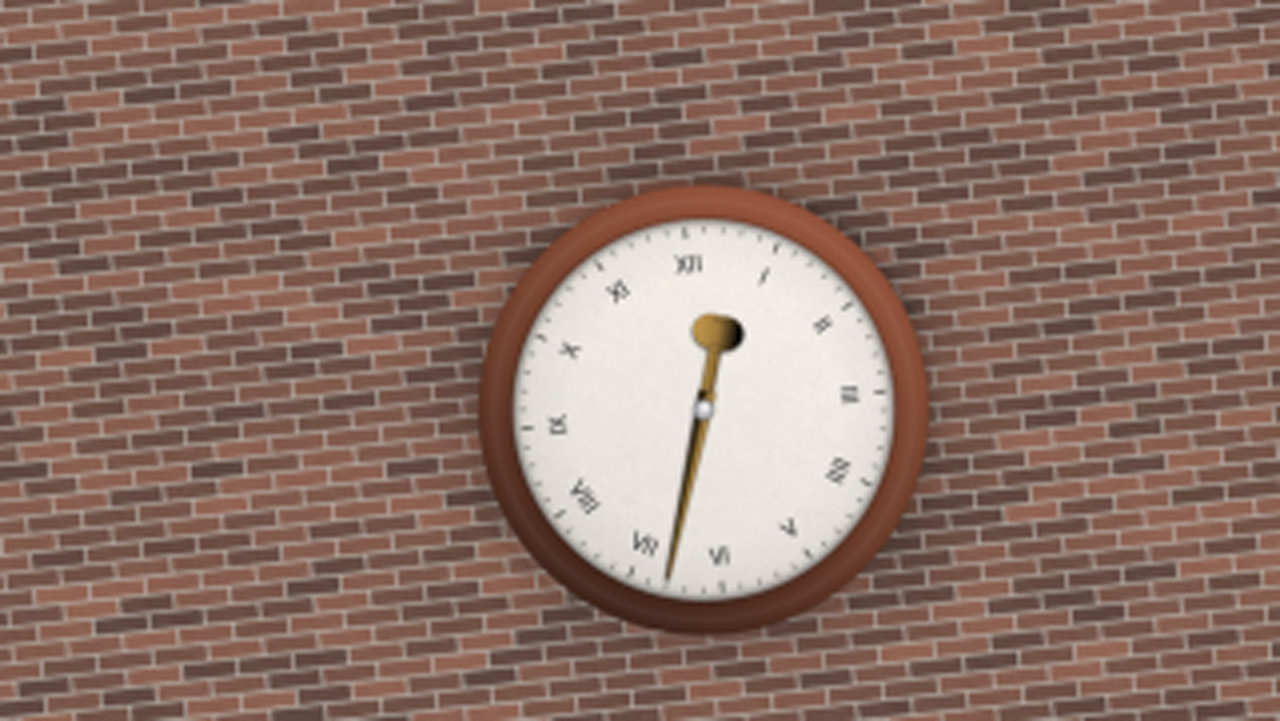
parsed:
12,33
